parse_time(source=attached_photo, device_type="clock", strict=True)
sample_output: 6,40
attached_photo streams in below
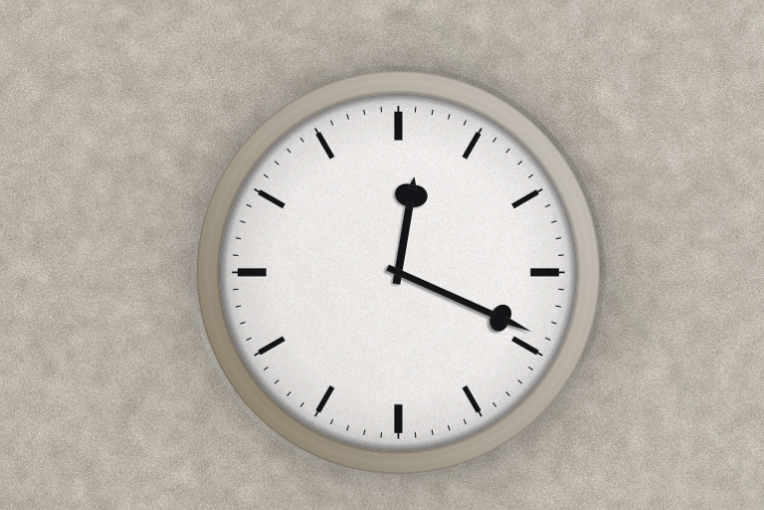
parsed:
12,19
